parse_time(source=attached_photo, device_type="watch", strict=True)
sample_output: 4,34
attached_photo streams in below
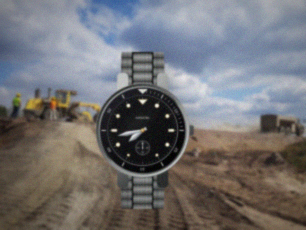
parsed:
7,43
